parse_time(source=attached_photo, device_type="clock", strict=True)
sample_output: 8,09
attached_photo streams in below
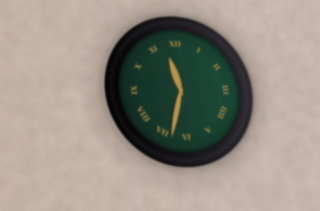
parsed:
11,33
